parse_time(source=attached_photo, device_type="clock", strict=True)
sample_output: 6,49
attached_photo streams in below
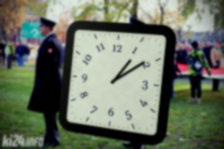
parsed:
1,09
